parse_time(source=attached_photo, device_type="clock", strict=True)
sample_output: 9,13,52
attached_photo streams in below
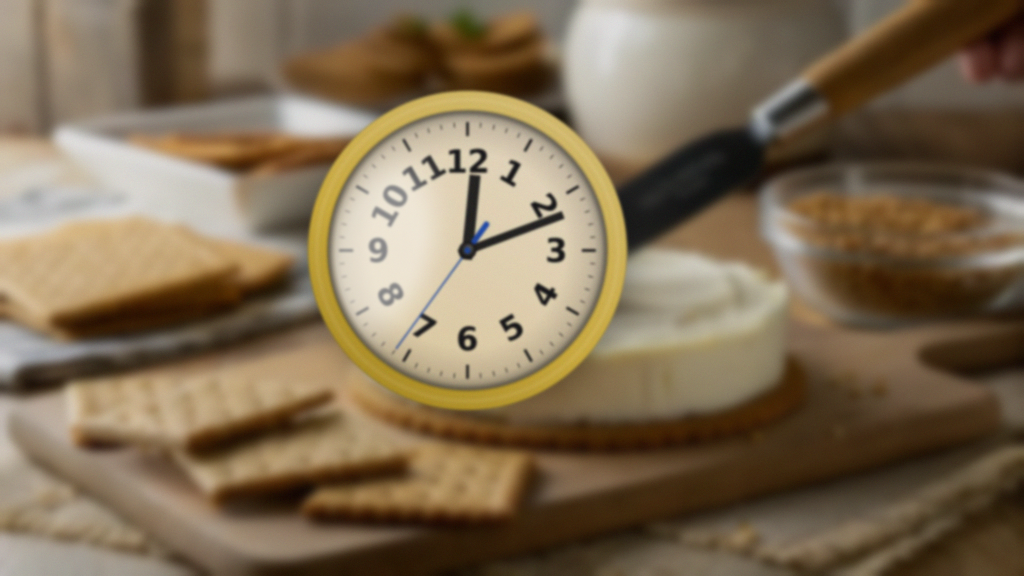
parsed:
12,11,36
